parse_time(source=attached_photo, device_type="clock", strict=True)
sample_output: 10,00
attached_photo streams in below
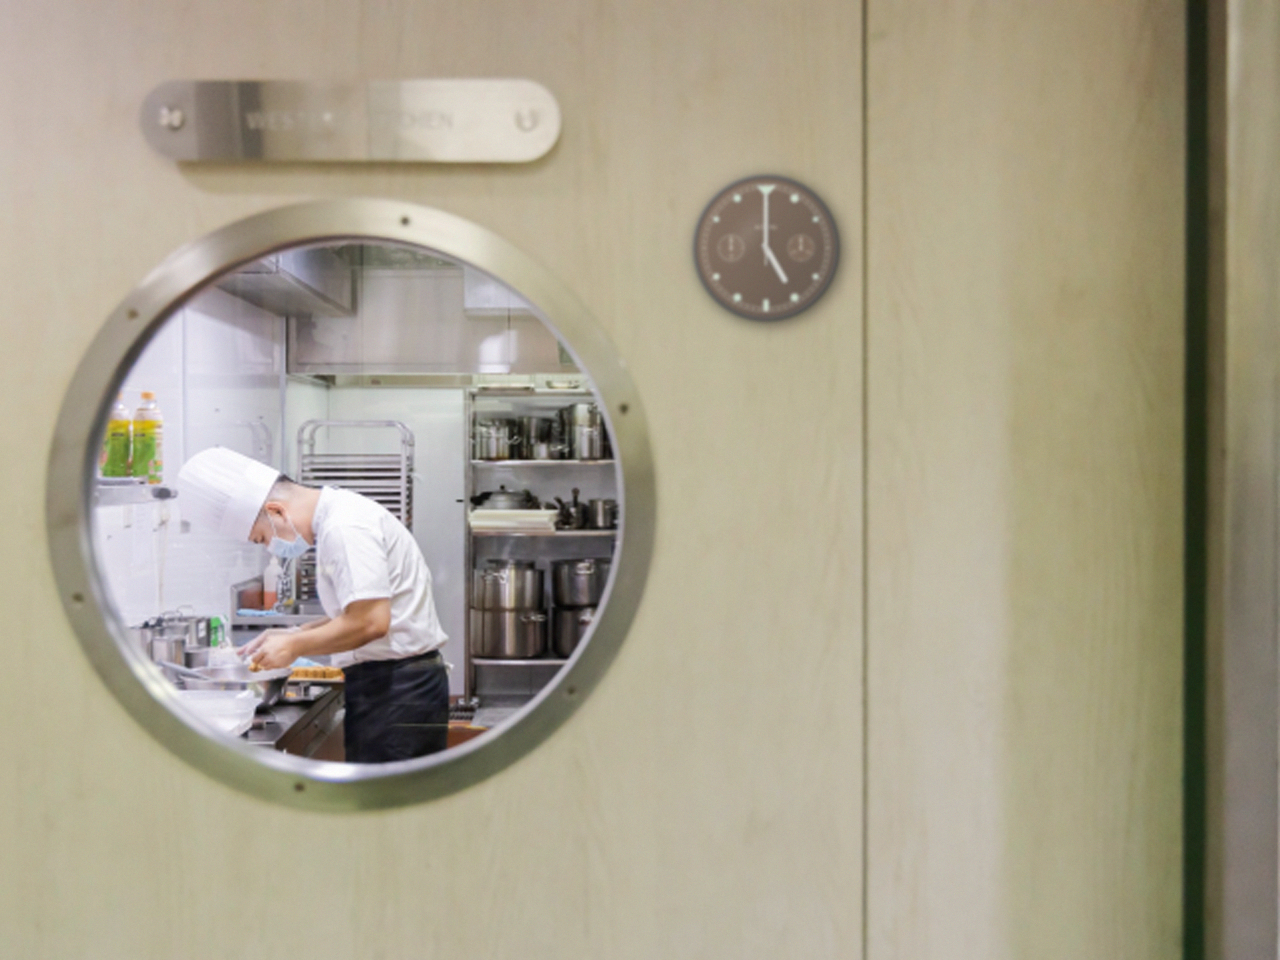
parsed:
5,00
